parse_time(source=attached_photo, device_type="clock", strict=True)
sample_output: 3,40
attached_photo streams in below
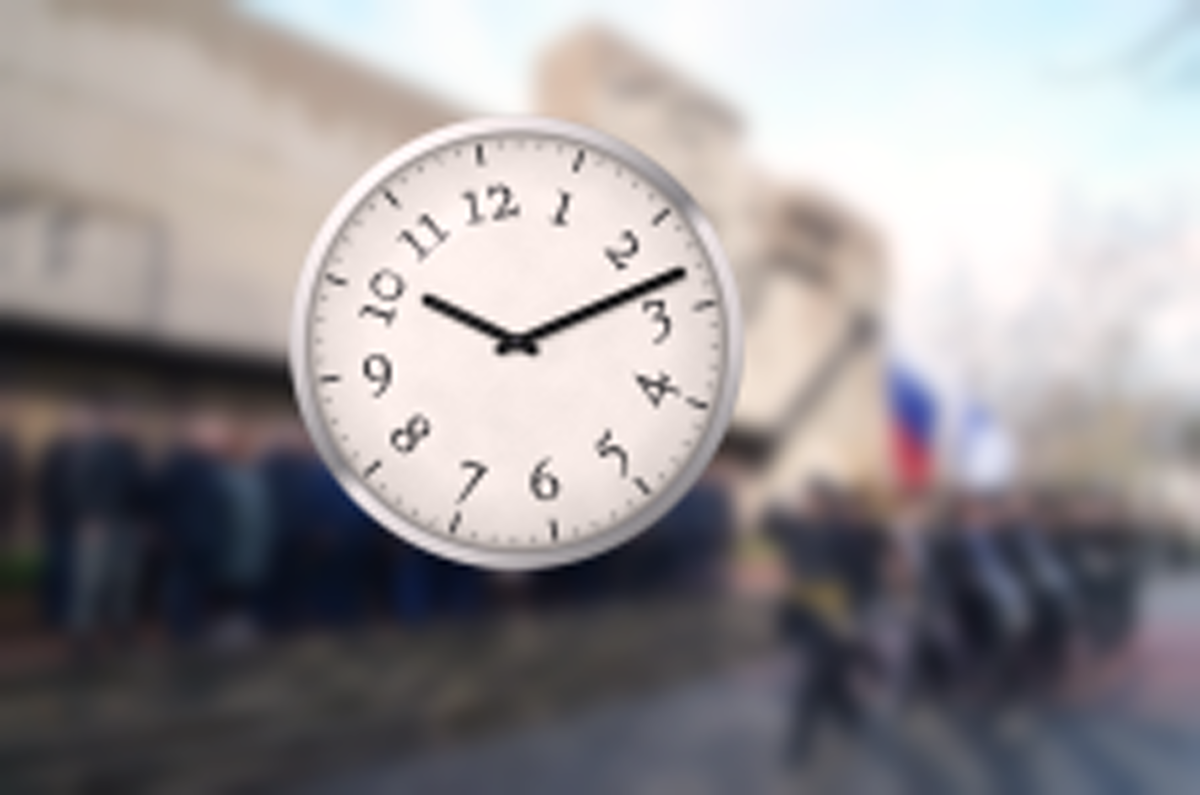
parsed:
10,13
